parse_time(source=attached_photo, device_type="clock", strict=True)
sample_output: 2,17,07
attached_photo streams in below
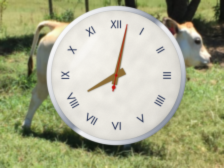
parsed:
8,02,02
